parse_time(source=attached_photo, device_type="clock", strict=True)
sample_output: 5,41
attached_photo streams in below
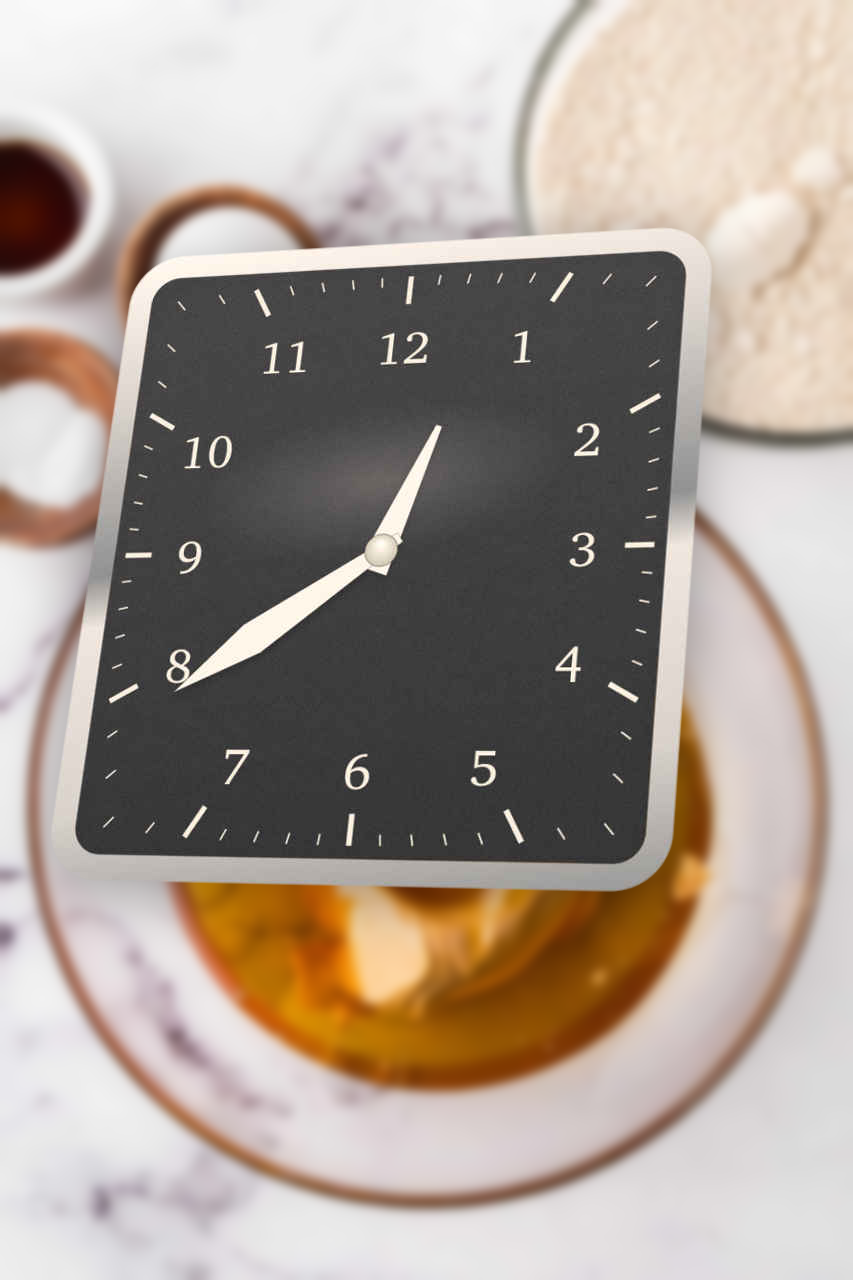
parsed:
12,39
